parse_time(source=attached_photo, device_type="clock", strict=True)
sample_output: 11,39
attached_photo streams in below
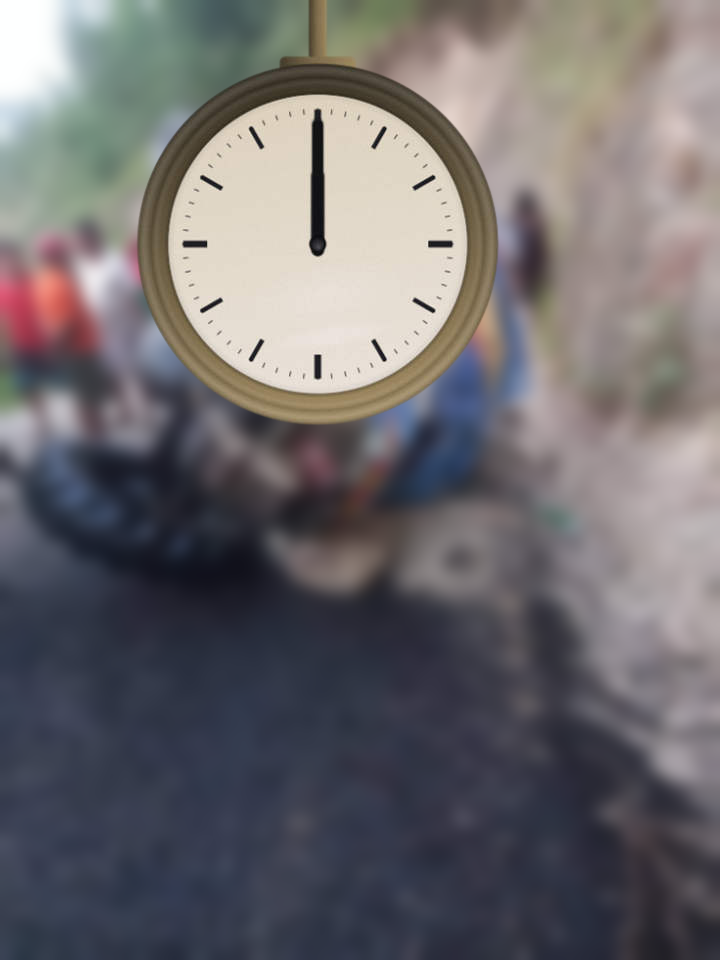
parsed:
12,00
